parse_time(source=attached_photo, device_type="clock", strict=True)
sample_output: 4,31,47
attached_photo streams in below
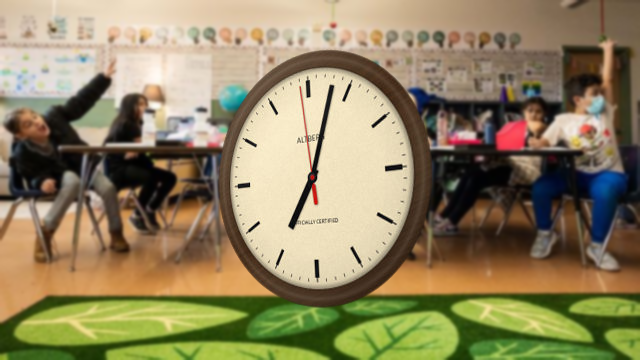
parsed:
7,02,59
